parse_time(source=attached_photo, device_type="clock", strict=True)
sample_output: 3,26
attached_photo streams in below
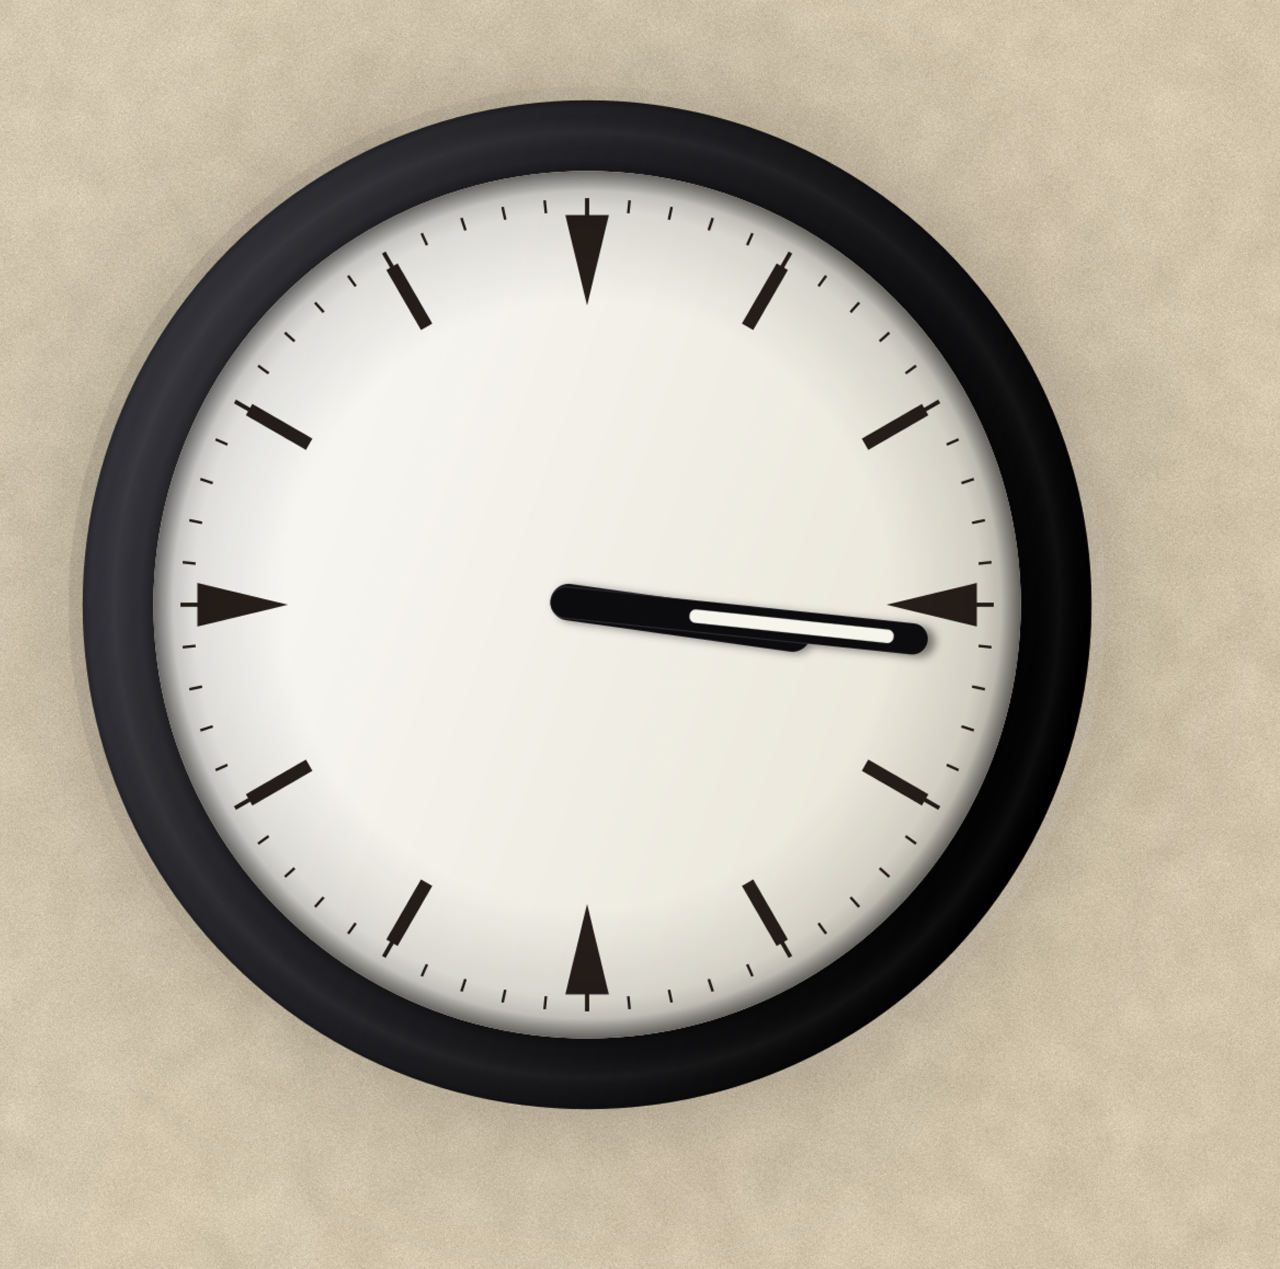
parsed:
3,16
